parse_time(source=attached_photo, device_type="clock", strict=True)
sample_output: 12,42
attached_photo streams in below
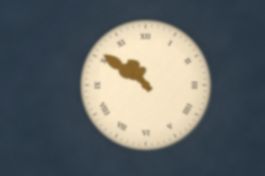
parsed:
10,51
